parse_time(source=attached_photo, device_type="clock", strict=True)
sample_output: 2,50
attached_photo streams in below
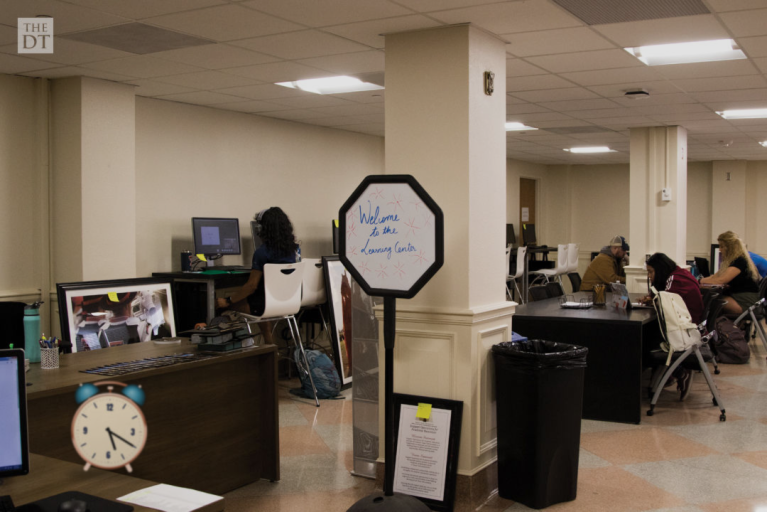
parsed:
5,20
